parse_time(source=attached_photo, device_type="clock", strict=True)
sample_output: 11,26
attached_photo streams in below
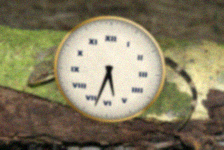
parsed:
5,33
